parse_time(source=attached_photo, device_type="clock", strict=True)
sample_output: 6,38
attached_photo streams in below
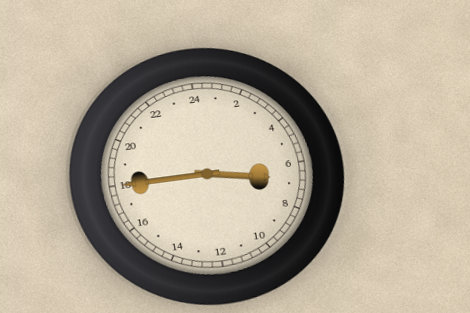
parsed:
6,45
